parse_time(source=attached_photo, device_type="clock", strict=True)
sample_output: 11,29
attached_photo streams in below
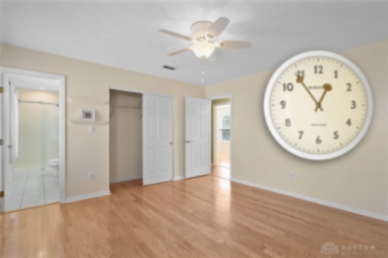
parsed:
12,54
